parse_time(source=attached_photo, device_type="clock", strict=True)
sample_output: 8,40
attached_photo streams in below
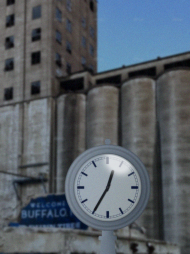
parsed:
12,35
